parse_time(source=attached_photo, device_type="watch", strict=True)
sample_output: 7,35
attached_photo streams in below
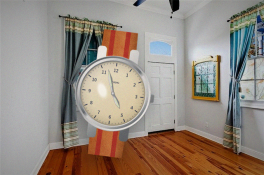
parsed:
4,57
